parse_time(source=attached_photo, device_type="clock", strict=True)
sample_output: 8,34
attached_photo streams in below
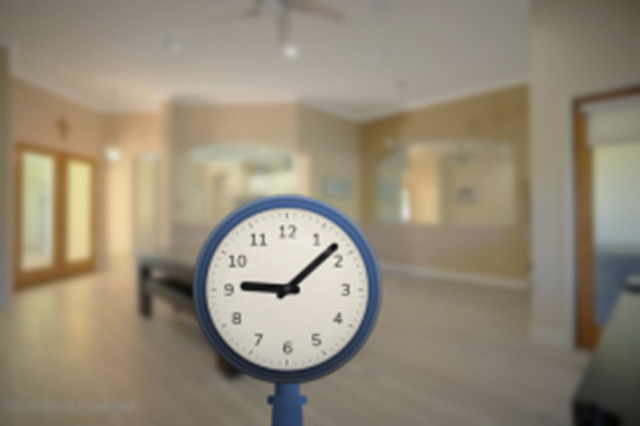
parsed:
9,08
